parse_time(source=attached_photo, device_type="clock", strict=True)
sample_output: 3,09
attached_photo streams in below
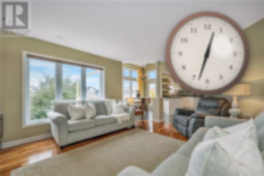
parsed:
12,33
